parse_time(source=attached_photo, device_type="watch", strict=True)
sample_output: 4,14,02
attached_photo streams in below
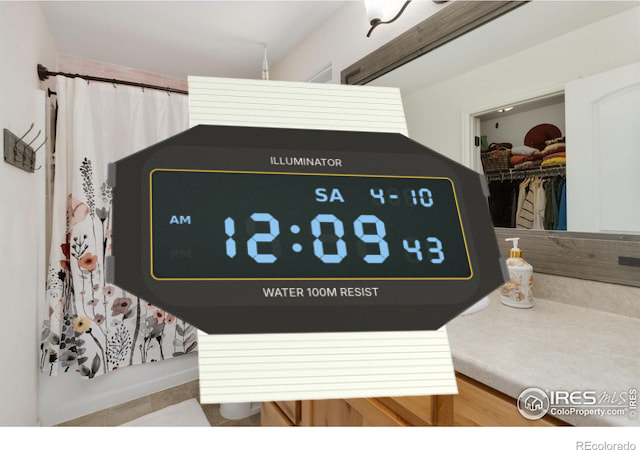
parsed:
12,09,43
